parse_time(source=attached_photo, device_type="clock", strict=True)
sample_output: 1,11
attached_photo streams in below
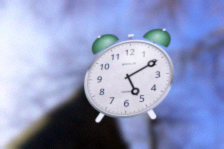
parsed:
5,10
